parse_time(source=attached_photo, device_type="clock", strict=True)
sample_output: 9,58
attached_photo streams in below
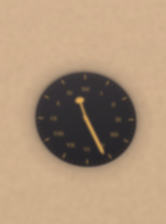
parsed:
11,26
